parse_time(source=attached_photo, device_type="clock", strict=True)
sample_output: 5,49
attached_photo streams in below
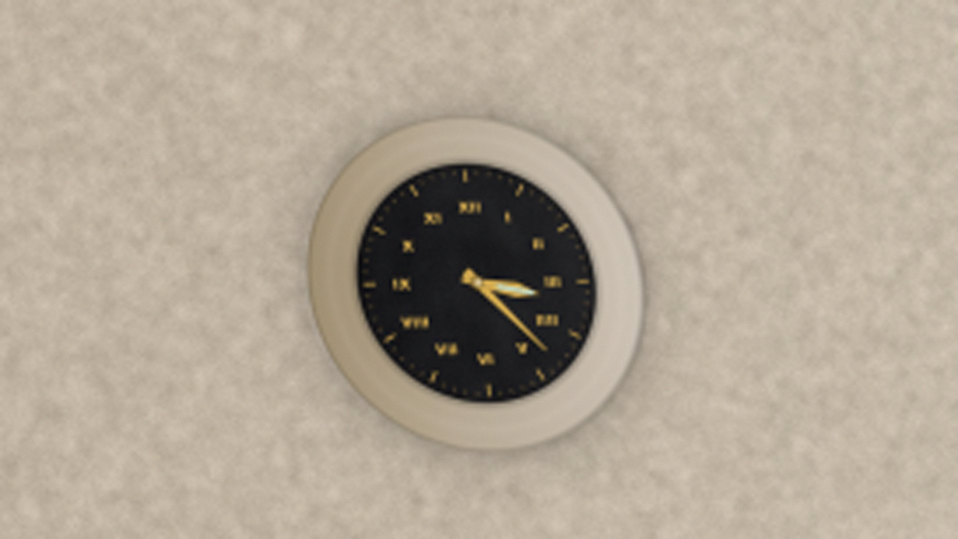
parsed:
3,23
